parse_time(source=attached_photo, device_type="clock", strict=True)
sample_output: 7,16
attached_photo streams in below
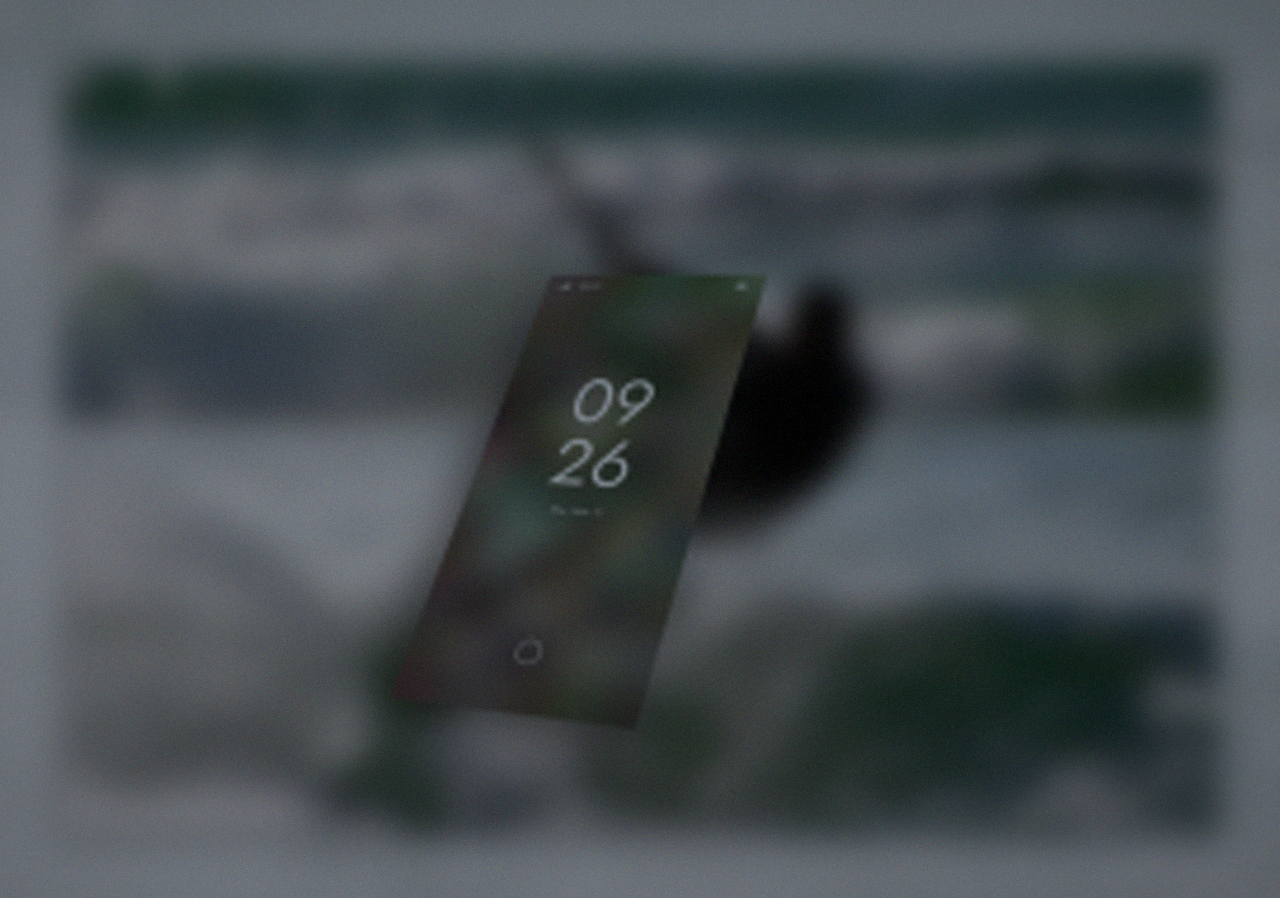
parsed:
9,26
